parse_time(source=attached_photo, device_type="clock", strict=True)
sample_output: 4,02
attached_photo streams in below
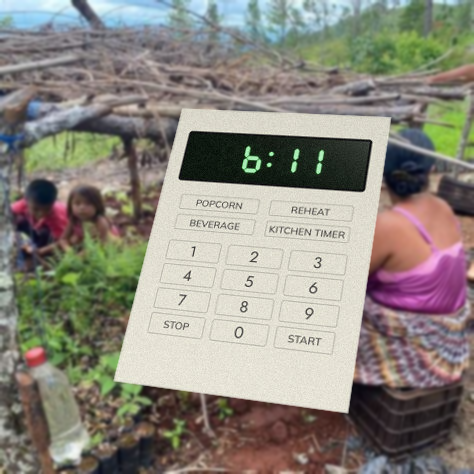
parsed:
6,11
